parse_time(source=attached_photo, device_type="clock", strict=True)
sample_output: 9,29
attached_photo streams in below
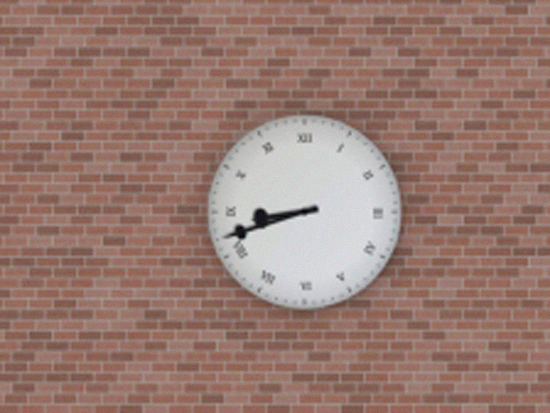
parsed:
8,42
